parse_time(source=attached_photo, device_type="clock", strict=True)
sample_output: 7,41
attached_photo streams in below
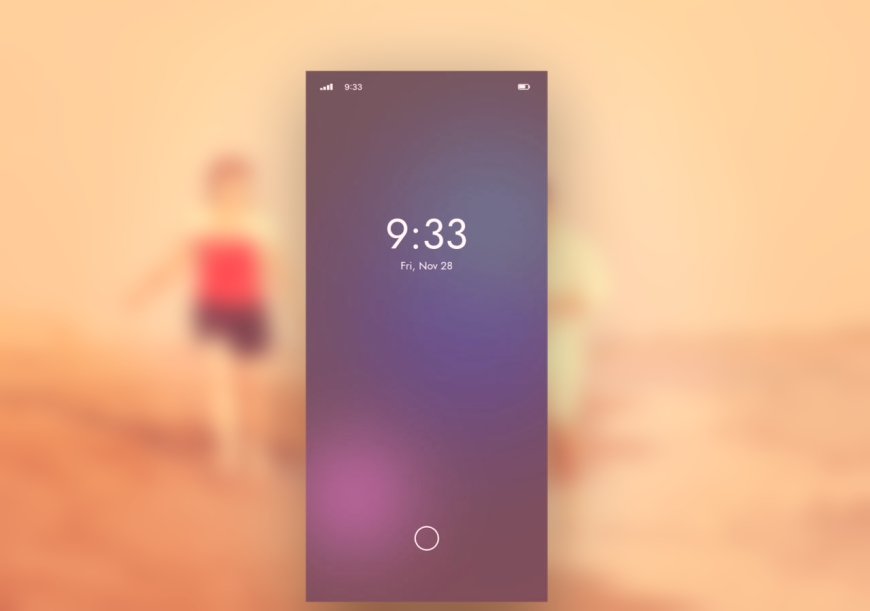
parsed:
9,33
